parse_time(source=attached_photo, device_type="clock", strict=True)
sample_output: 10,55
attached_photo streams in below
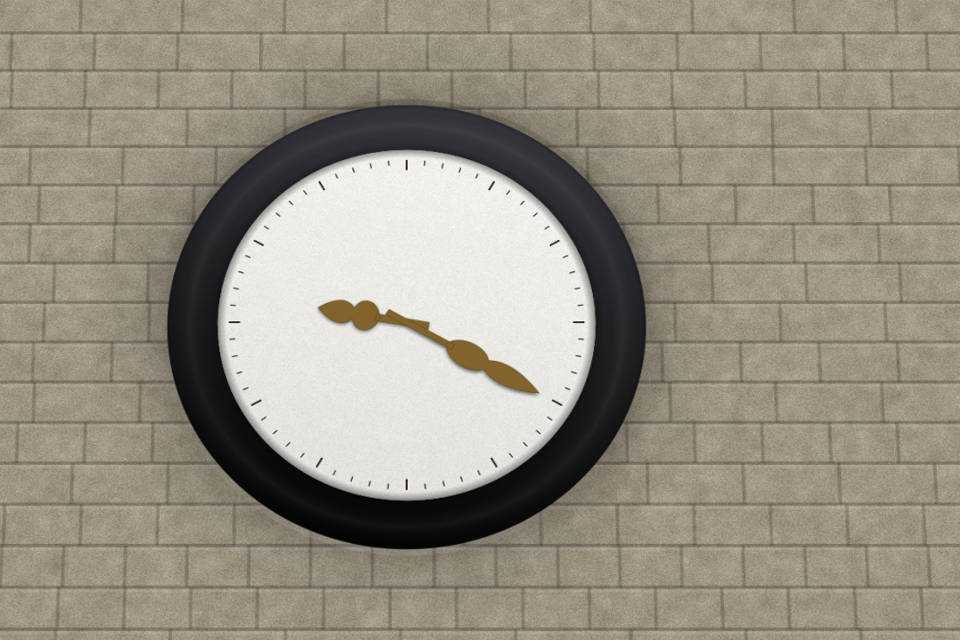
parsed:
9,20
